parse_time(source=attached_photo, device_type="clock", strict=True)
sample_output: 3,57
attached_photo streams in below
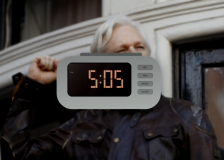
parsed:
5,05
